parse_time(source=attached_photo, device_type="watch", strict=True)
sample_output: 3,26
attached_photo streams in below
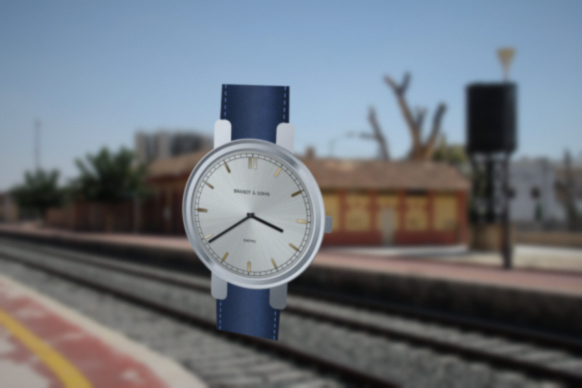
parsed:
3,39
